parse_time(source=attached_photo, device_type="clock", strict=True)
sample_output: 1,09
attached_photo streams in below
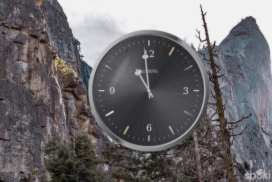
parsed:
10,59
